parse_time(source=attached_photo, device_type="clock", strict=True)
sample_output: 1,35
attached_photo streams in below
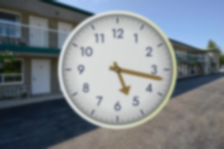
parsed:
5,17
